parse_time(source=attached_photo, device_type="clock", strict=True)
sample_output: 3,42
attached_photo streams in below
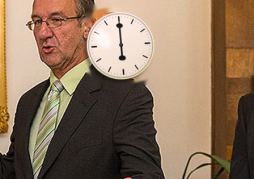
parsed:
6,00
